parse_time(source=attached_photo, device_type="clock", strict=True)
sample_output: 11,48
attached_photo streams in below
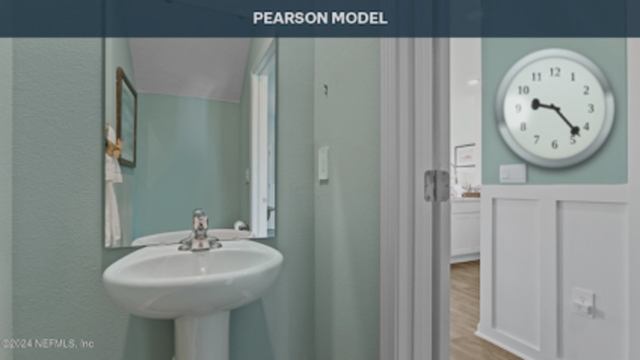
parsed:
9,23
